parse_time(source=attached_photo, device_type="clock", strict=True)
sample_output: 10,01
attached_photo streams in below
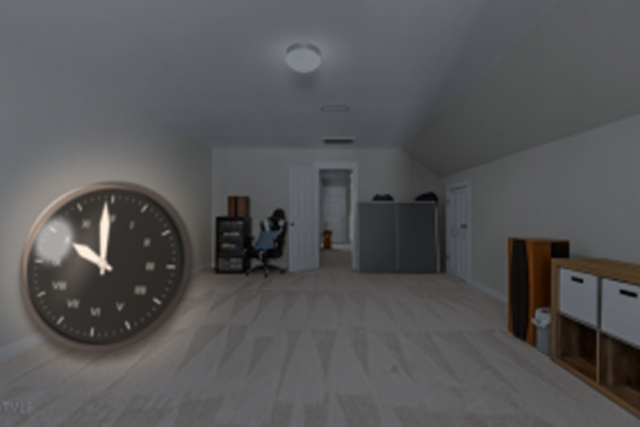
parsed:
9,59
